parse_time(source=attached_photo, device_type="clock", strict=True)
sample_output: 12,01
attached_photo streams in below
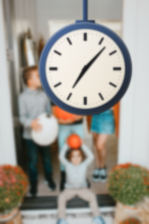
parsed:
7,07
